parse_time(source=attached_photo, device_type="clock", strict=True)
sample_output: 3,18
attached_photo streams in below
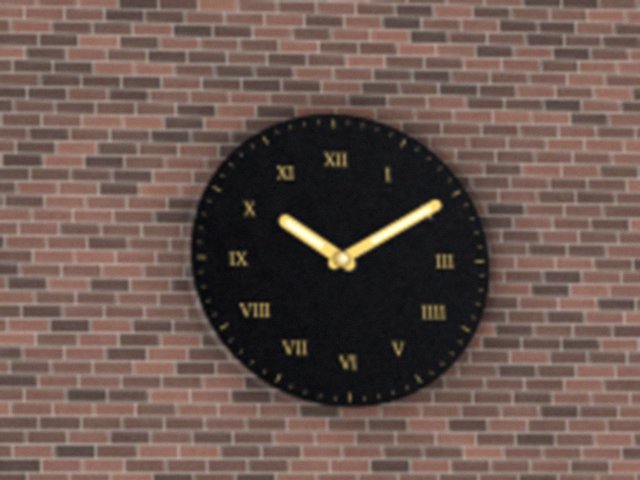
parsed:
10,10
